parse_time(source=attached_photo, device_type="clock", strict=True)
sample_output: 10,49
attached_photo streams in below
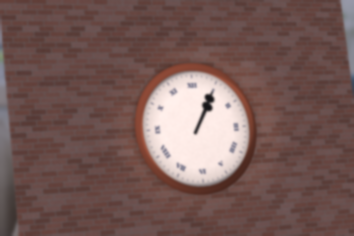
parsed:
1,05
